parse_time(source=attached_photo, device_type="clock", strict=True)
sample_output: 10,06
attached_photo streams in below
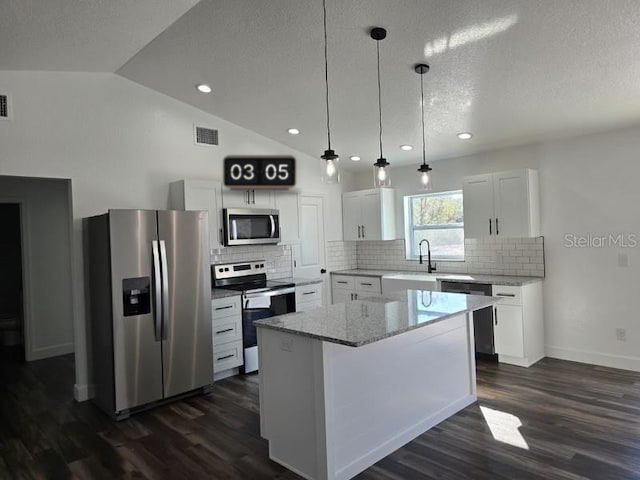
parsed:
3,05
